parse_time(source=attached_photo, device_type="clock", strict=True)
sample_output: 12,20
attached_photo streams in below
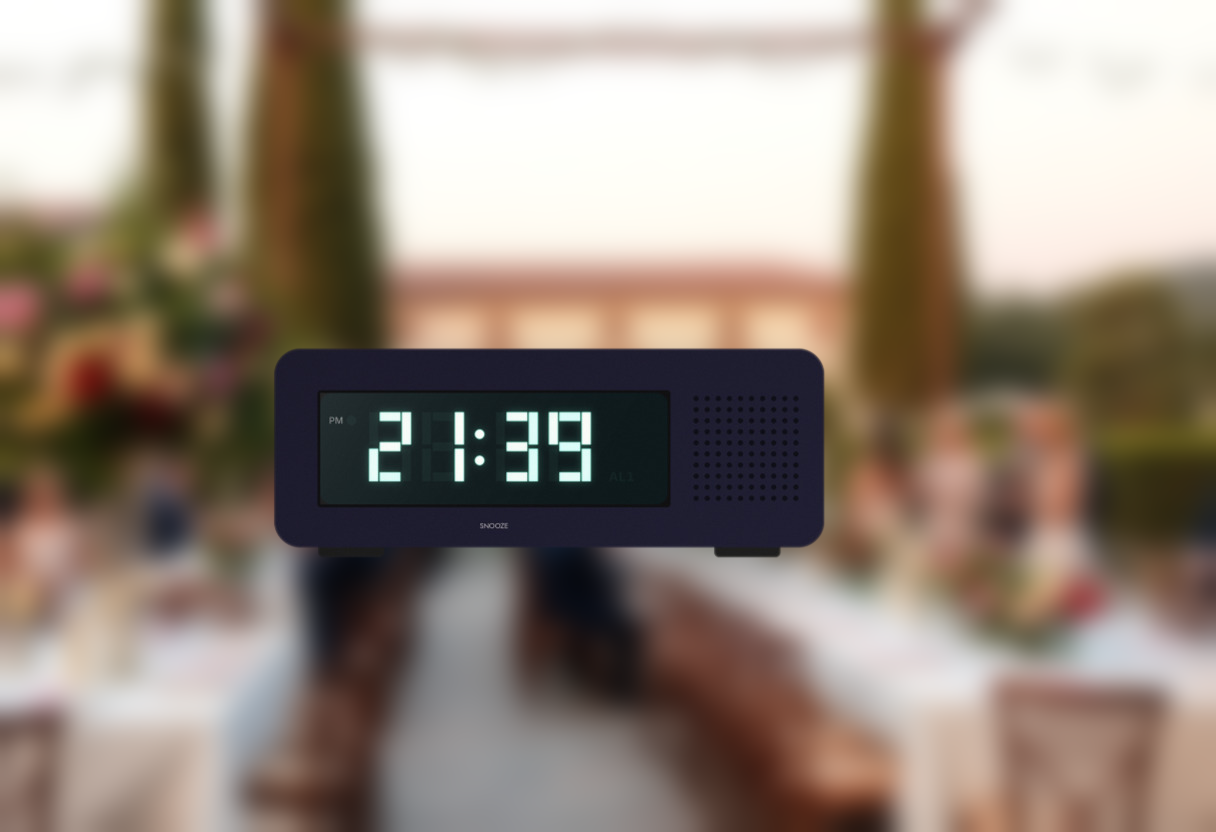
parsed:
21,39
